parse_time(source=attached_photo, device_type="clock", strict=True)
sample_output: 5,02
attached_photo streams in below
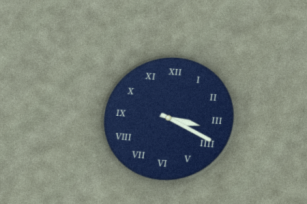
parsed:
3,19
